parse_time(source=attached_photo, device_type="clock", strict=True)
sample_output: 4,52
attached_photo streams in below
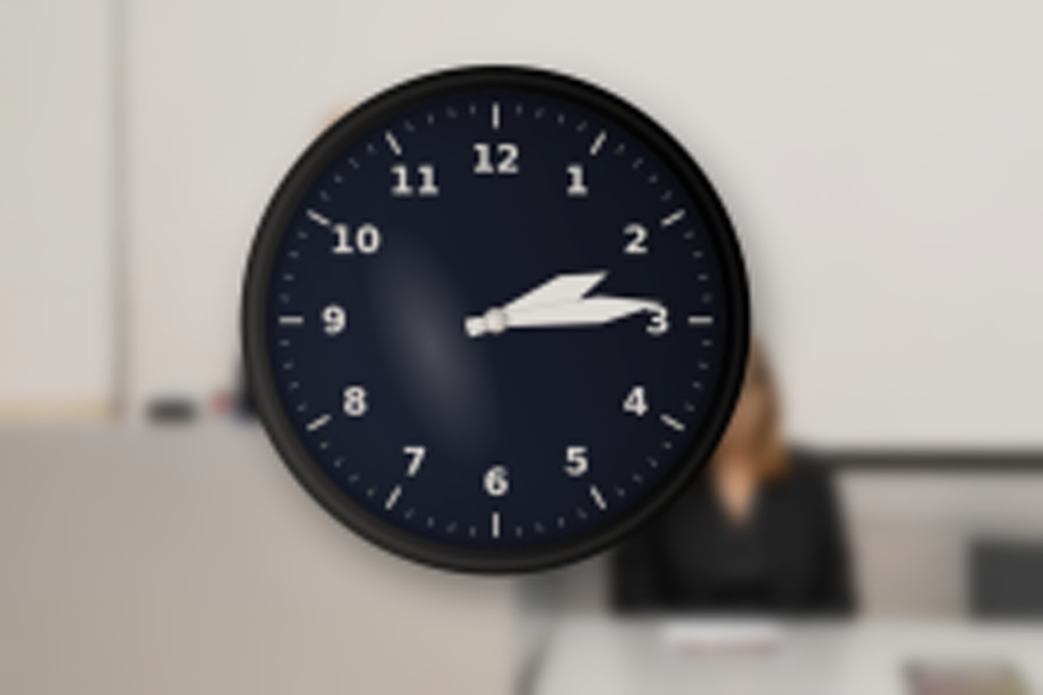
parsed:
2,14
